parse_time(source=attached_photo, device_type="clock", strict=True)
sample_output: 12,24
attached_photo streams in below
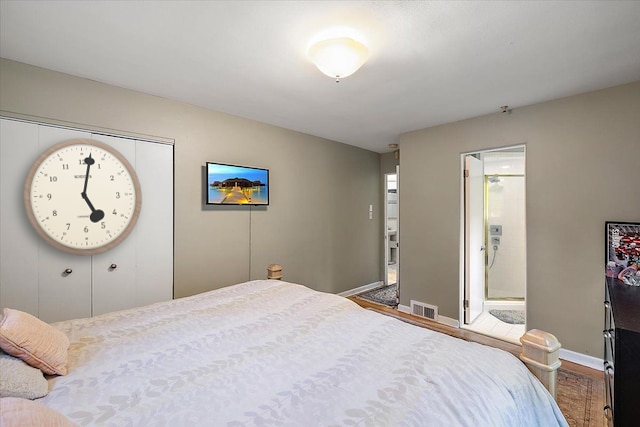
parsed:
5,02
